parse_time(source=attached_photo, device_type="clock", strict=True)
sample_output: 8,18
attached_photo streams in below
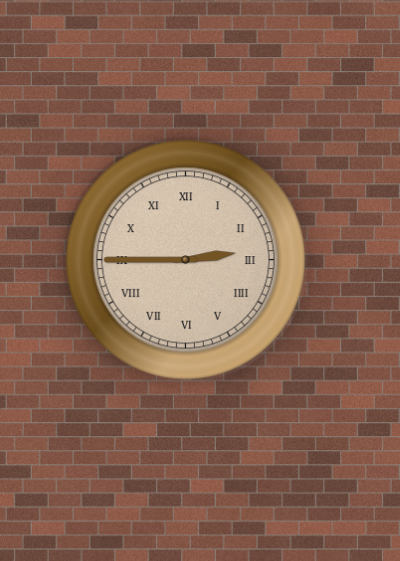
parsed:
2,45
